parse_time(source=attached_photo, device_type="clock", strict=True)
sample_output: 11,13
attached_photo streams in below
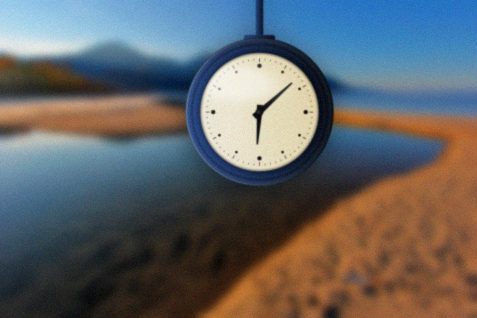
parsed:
6,08
